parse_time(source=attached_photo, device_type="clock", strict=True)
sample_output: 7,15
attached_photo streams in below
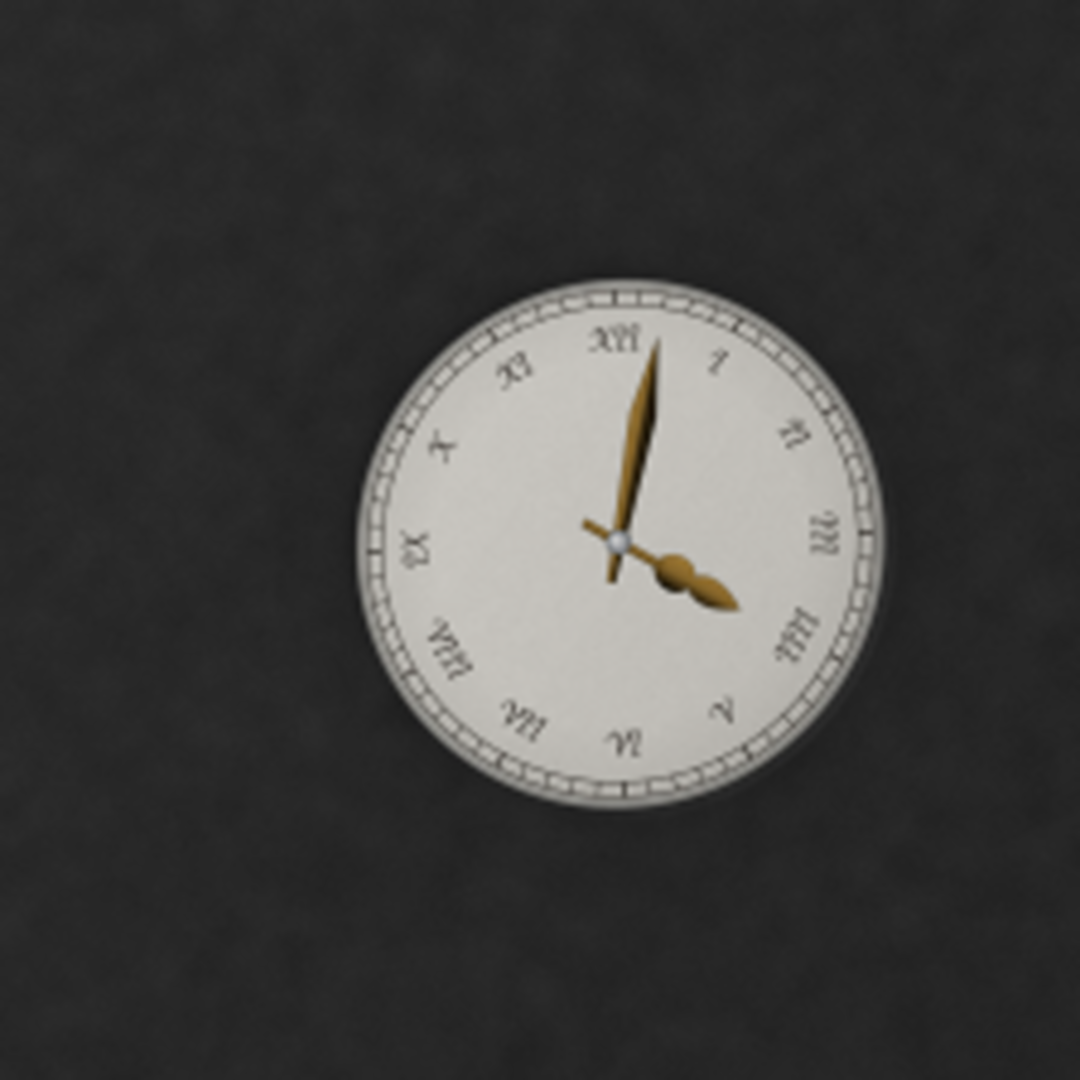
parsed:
4,02
